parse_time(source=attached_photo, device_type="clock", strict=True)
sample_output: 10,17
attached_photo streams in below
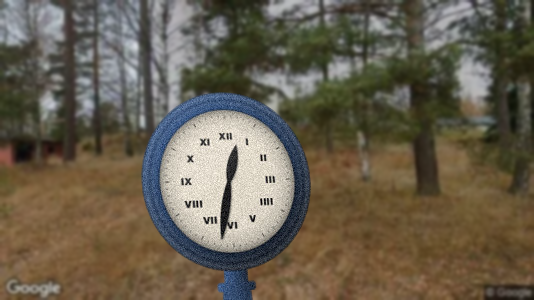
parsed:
12,32
